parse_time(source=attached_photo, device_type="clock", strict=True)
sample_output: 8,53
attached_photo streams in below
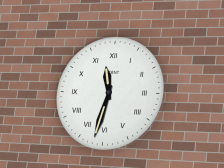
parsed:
11,32
